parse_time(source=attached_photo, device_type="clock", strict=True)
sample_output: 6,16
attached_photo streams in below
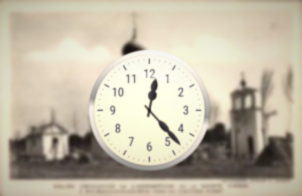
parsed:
12,23
